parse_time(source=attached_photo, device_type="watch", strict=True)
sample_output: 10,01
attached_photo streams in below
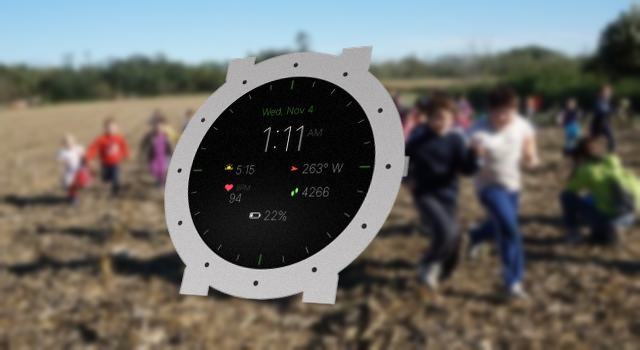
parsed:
1,11
